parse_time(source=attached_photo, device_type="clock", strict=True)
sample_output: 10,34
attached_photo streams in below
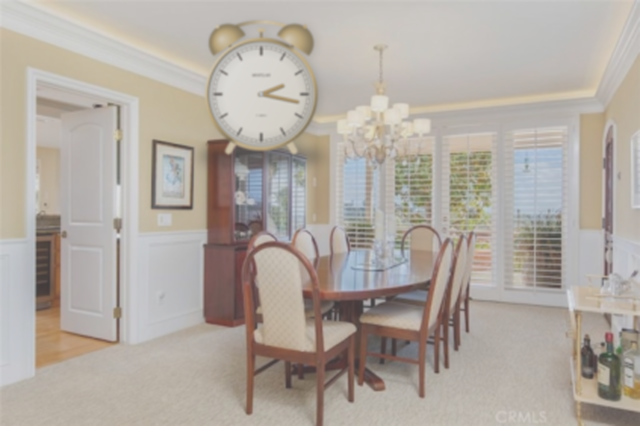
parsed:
2,17
